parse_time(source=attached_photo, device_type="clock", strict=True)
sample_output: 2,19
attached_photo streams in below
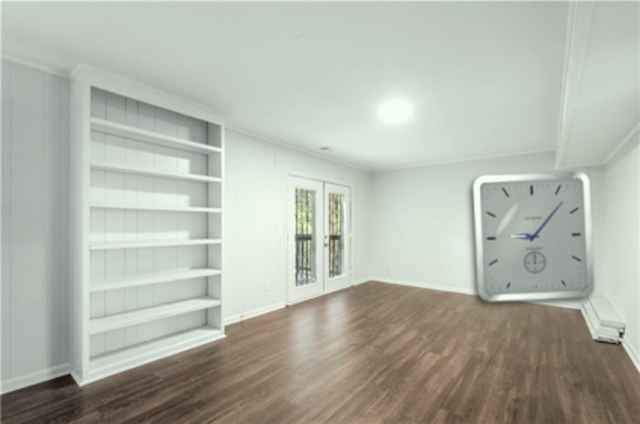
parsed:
9,07
